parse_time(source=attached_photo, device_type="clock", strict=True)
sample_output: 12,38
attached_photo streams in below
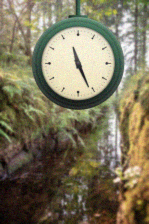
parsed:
11,26
